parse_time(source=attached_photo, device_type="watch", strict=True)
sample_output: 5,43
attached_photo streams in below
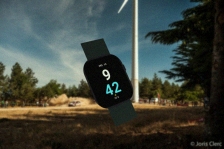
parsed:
9,42
